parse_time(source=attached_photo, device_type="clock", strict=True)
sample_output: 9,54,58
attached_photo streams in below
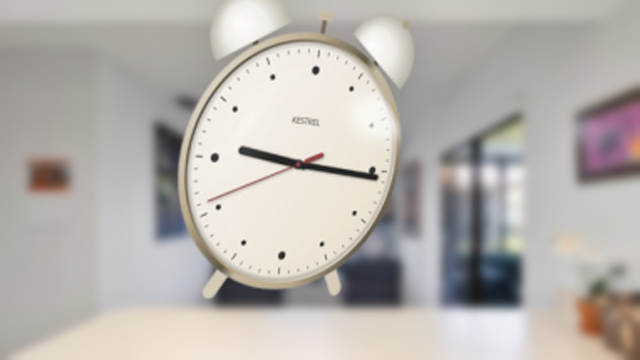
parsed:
9,15,41
